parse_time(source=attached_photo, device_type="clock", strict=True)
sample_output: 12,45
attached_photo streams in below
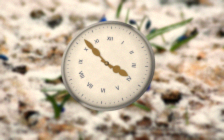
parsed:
3,52
